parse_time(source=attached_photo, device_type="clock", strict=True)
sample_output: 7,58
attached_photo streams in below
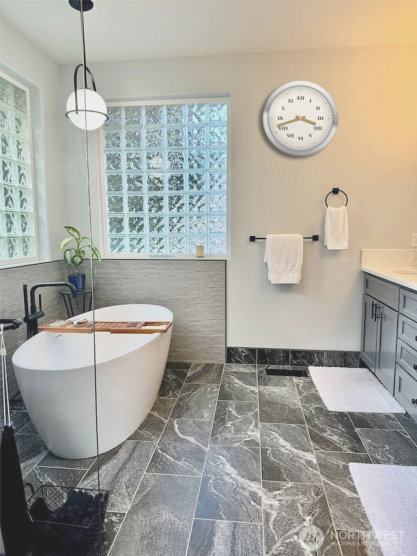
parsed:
3,42
